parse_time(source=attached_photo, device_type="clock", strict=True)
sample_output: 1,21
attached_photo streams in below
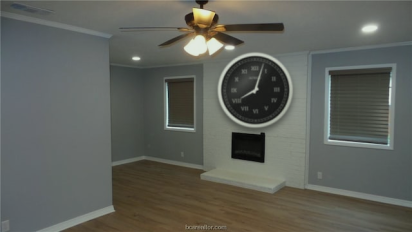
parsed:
8,03
